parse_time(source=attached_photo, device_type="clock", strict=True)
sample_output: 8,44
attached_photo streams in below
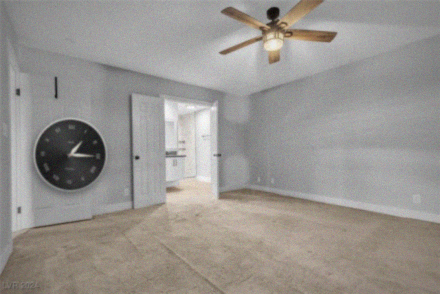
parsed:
1,15
